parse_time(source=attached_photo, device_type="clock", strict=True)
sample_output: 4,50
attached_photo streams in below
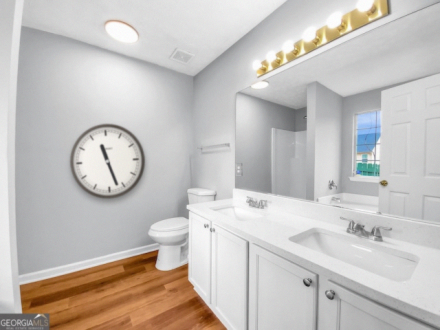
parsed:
11,27
